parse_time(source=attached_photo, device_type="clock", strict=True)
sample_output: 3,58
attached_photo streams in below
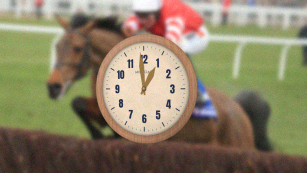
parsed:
12,59
